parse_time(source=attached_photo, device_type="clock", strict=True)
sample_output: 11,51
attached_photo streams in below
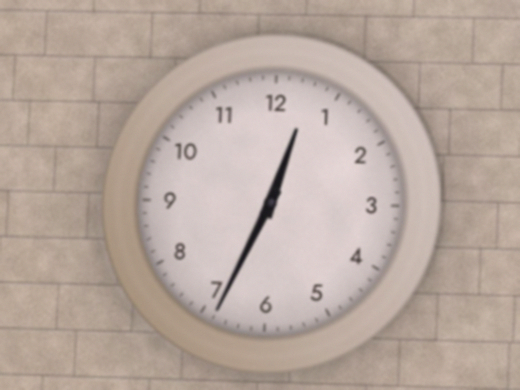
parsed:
12,34
